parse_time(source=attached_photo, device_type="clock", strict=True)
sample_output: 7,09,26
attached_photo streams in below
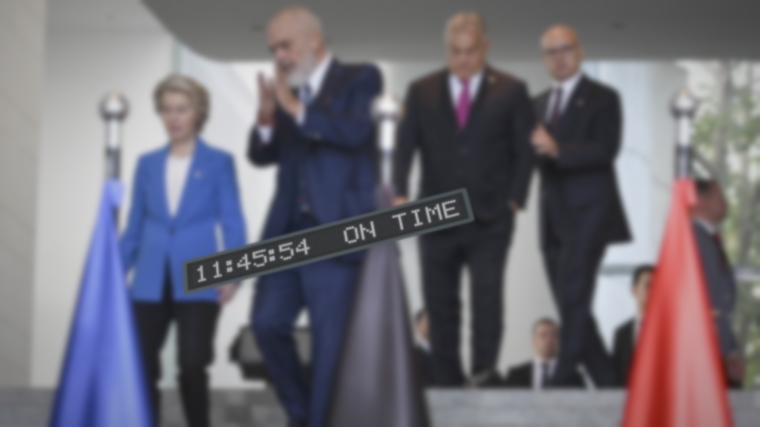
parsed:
11,45,54
